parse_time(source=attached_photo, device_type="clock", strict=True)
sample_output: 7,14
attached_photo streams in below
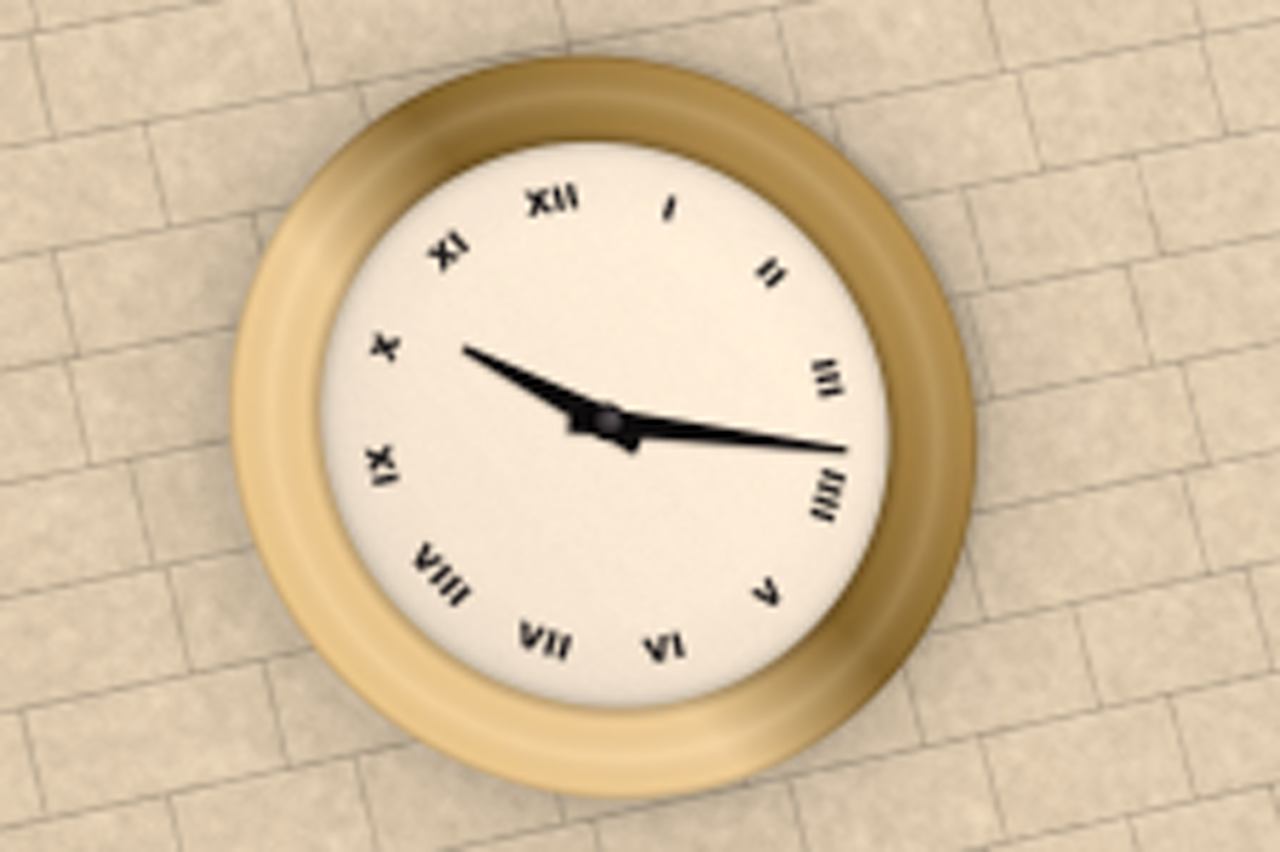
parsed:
10,18
